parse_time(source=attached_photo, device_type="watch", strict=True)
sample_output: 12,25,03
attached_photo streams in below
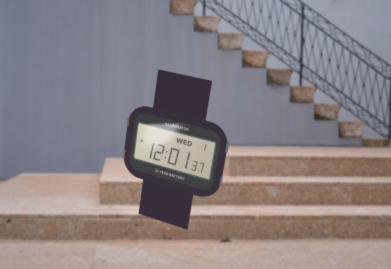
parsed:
12,01,37
